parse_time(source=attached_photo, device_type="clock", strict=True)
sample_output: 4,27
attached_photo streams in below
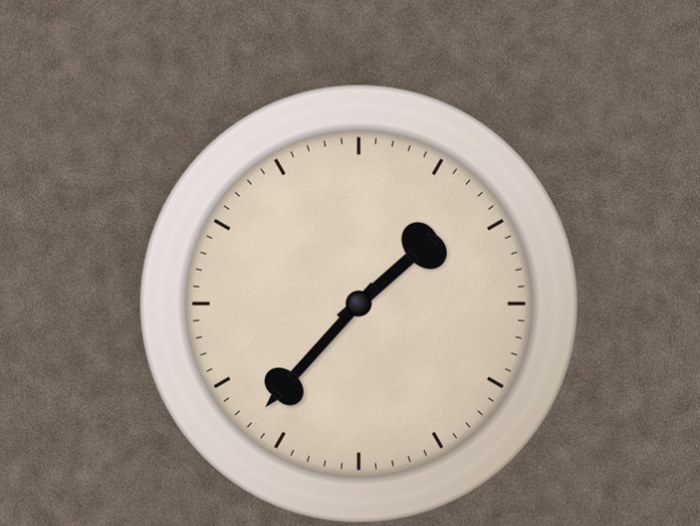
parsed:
1,37
